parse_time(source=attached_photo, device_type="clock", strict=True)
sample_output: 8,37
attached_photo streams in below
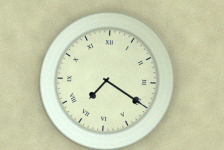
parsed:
7,20
